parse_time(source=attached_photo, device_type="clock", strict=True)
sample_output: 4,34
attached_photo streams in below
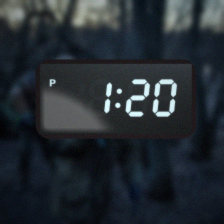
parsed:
1,20
